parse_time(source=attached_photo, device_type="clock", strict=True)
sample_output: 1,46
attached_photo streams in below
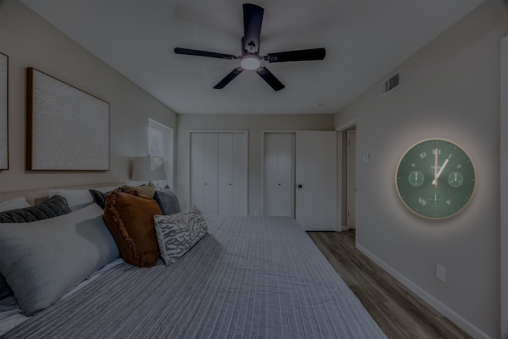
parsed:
1,00
